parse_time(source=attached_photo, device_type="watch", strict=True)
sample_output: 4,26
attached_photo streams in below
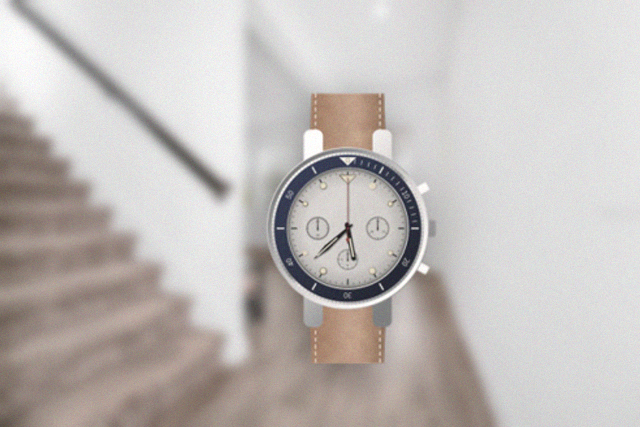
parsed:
5,38
